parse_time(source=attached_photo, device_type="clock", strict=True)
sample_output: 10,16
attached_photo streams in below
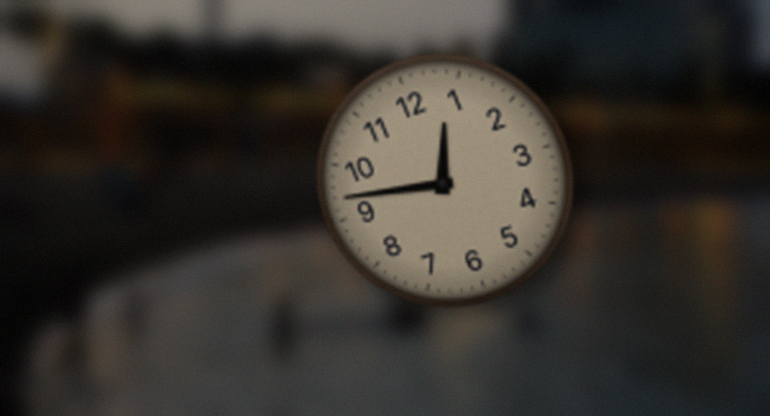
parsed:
12,47
